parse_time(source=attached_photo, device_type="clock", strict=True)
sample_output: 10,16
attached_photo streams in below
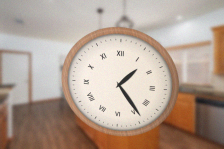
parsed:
1,24
